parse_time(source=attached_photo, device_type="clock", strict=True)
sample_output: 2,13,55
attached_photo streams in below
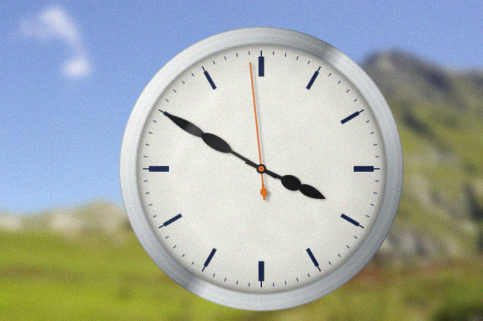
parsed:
3,49,59
